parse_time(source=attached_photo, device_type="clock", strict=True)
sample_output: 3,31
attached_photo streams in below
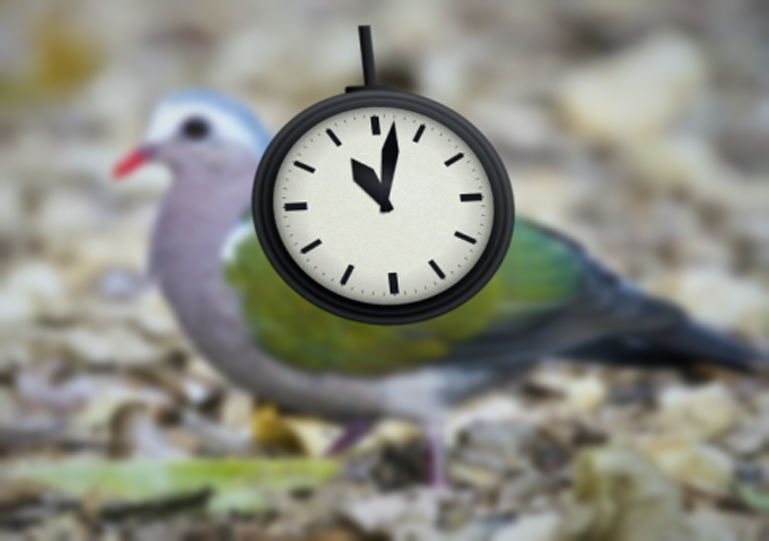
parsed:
11,02
